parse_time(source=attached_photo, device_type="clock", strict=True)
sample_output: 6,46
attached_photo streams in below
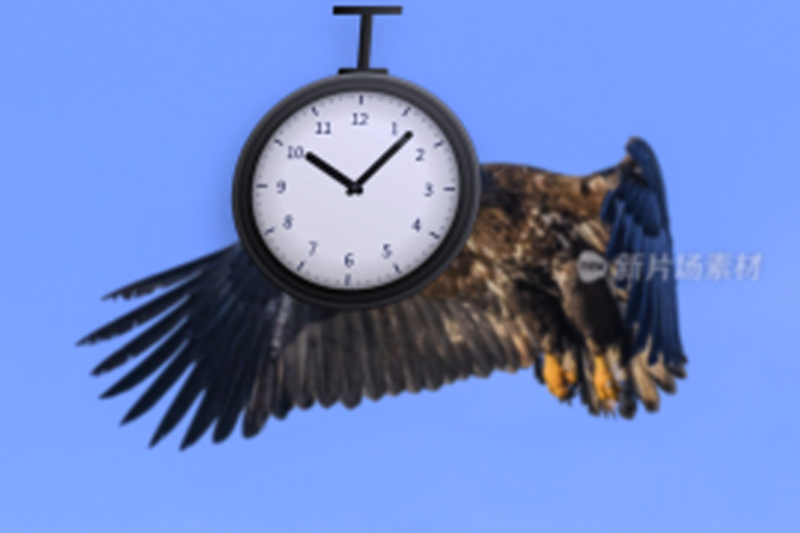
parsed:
10,07
